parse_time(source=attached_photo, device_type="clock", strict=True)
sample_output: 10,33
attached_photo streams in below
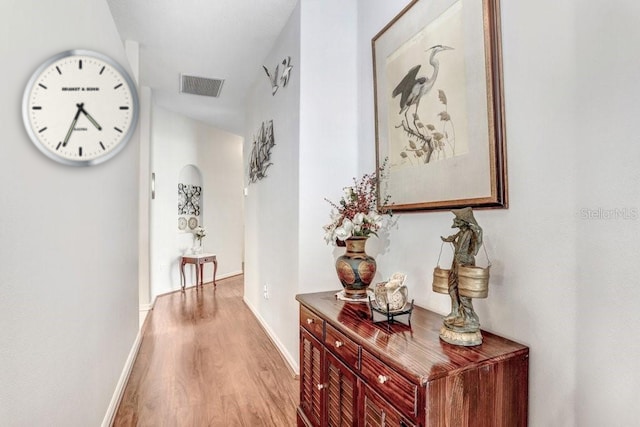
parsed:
4,34
